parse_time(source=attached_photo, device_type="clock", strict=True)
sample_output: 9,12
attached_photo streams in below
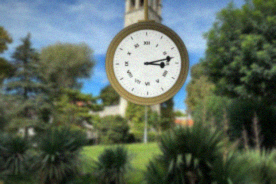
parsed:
3,13
